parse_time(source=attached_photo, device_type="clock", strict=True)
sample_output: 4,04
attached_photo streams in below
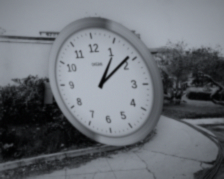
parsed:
1,09
